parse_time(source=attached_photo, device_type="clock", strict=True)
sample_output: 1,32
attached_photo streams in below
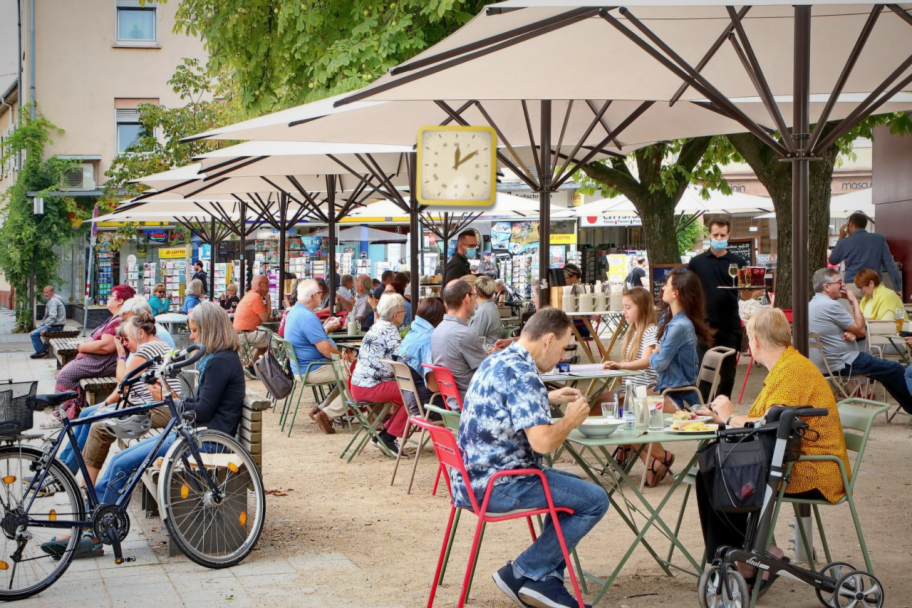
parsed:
12,09
